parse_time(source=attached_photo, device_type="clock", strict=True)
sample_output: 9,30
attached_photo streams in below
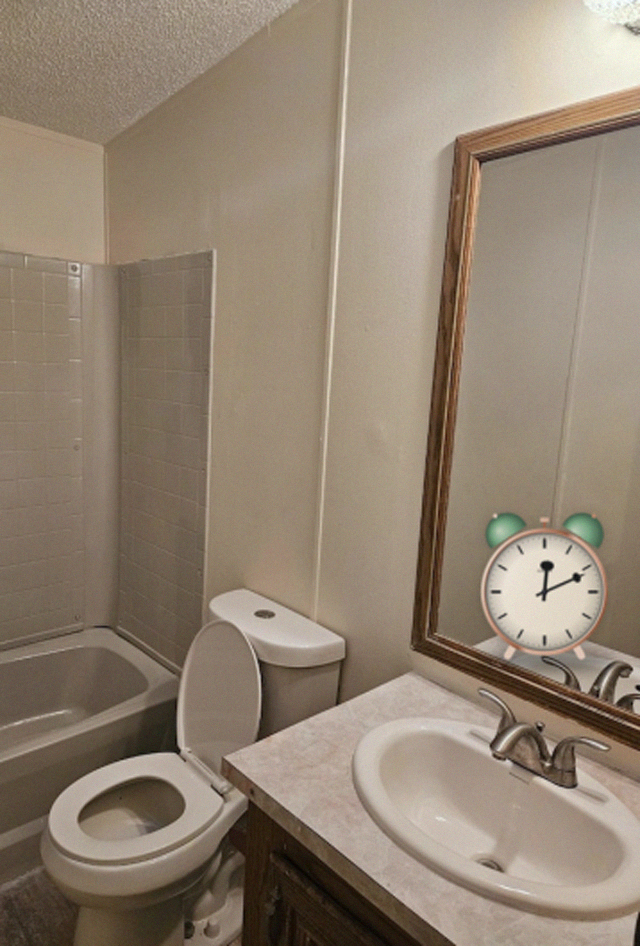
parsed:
12,11
